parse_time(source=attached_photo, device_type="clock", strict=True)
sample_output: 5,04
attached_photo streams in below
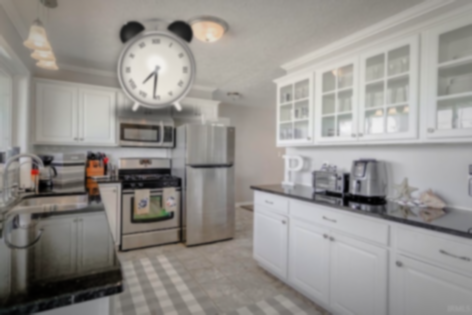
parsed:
7,31
